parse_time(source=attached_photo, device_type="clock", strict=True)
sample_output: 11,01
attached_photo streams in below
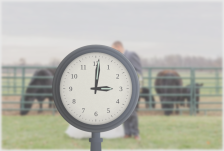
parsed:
3,01
